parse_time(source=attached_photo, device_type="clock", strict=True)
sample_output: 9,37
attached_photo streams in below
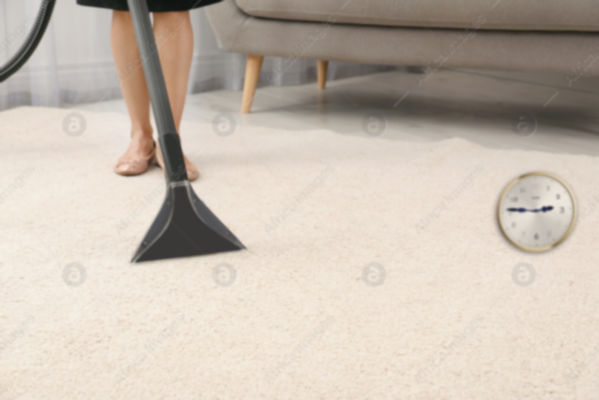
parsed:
2,46
